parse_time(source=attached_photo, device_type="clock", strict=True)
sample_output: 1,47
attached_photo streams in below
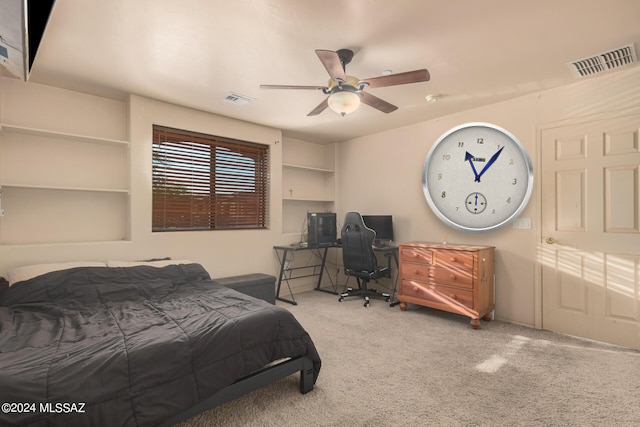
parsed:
11,06
